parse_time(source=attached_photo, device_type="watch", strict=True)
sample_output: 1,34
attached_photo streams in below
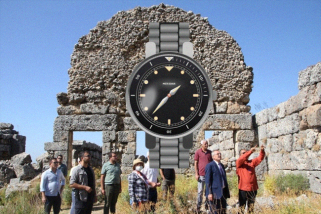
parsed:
1,37
